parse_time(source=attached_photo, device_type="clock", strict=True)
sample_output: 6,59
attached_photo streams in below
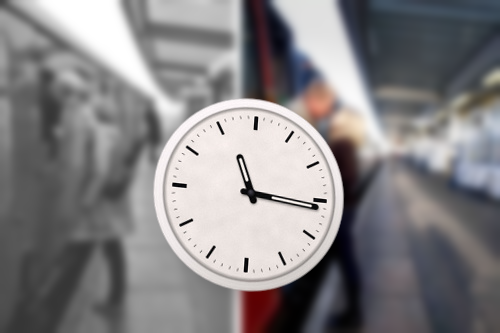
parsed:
11,16
